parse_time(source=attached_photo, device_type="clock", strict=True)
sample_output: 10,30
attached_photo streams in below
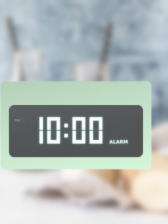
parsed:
10,00
